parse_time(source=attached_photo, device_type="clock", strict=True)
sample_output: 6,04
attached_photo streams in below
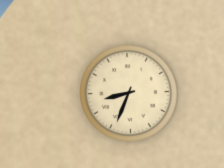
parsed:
8,34
